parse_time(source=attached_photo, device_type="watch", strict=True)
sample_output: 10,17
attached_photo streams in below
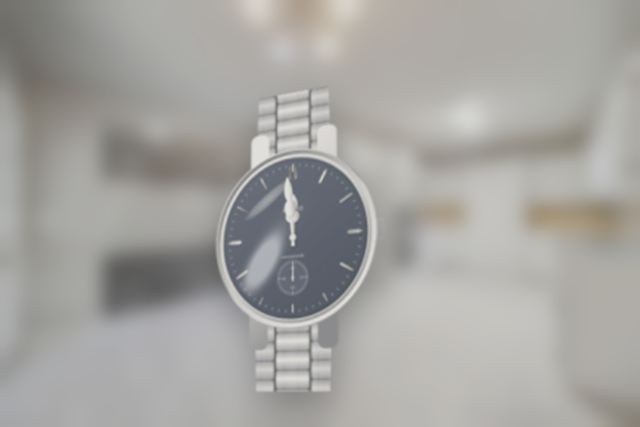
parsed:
11,59
